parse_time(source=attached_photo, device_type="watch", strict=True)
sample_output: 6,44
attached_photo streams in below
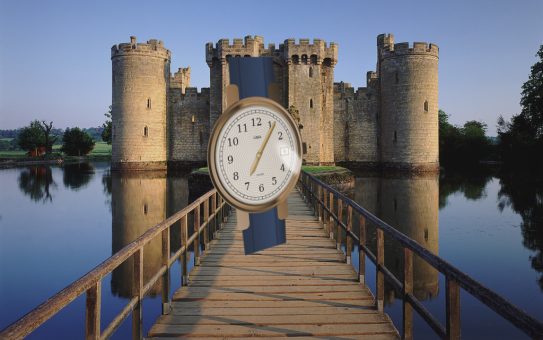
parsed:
7,06
